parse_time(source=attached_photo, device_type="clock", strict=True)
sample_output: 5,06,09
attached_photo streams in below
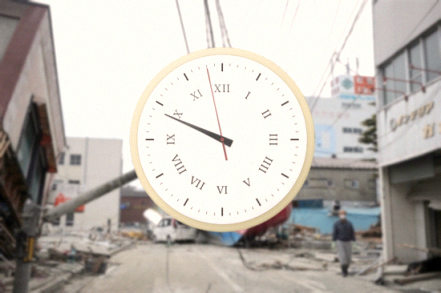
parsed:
9,48,58
